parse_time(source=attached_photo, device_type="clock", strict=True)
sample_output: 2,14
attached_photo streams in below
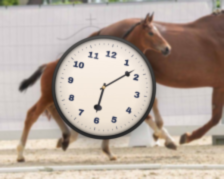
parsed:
6,08
